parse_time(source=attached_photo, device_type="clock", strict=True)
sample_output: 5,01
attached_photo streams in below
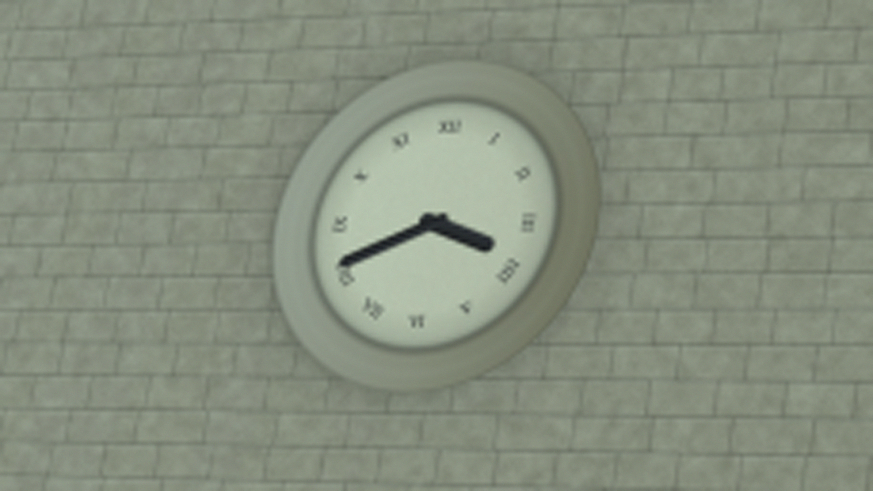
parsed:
3,41
